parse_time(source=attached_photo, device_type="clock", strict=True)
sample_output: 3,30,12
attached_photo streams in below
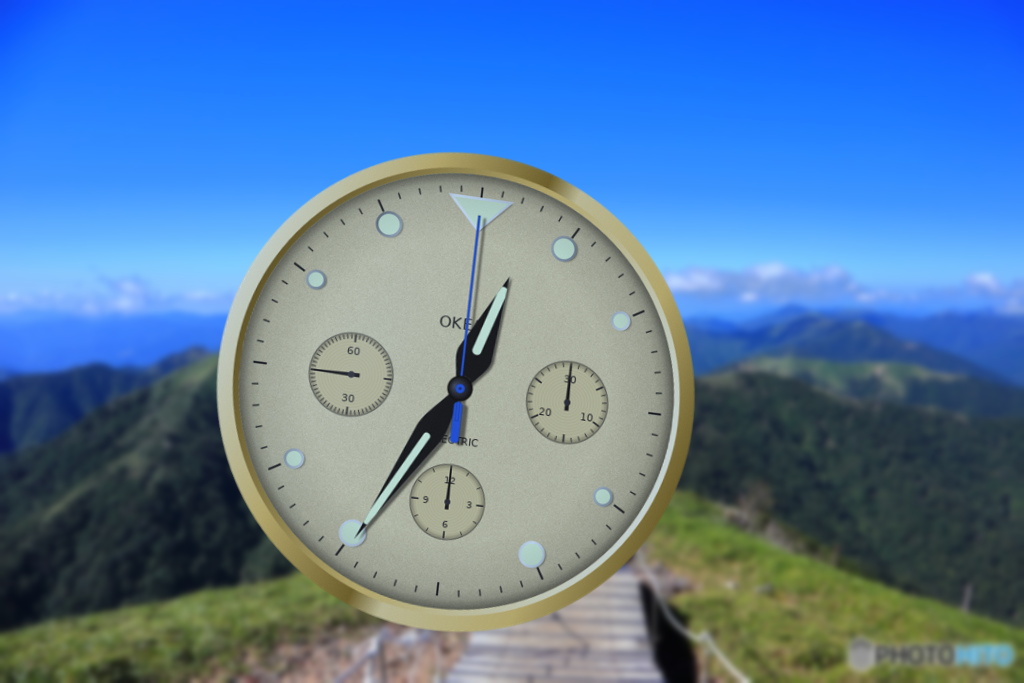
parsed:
12,34,45
